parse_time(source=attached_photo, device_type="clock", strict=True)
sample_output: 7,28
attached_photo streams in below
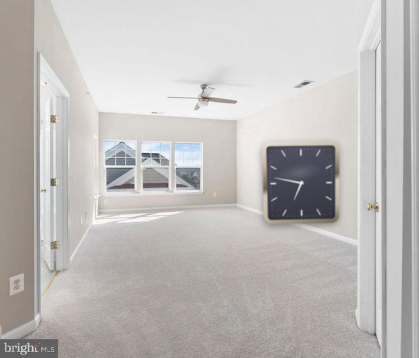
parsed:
6,47
